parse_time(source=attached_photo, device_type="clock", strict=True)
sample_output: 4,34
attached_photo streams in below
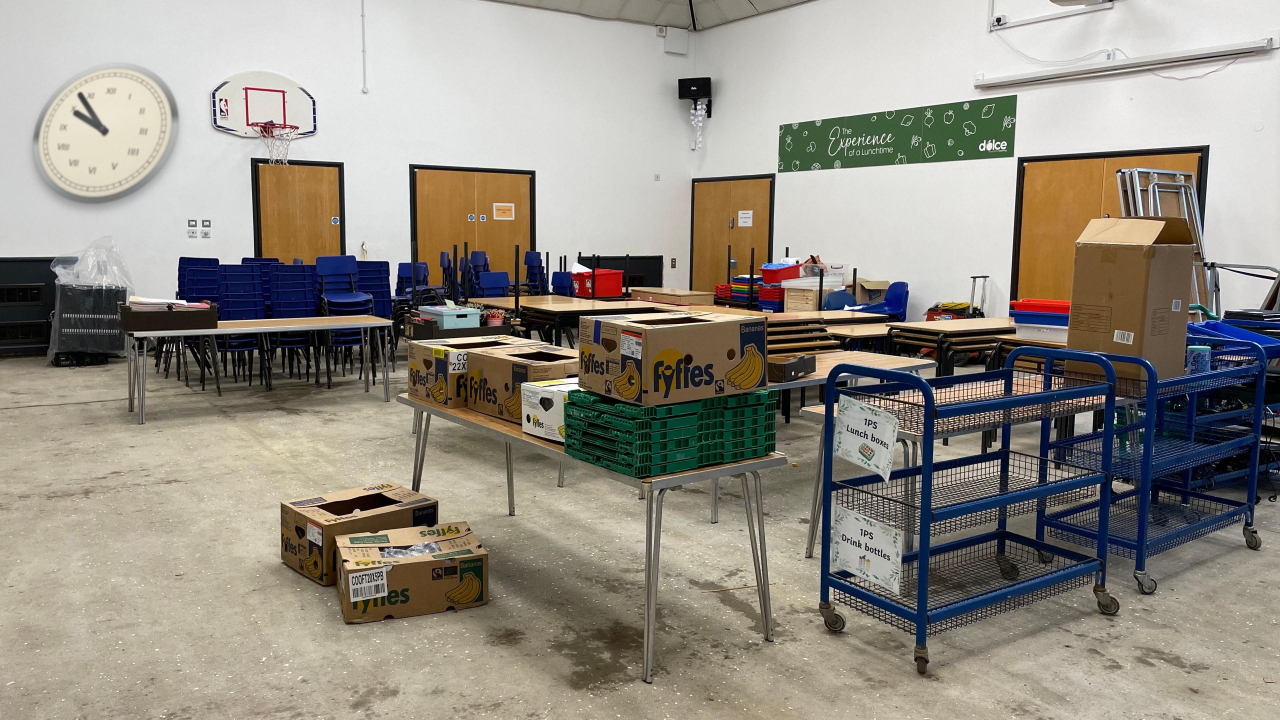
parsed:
9,53
